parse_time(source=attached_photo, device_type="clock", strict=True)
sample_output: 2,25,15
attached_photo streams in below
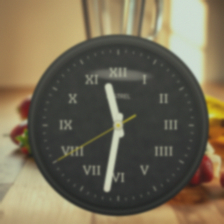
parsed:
11,31,40
